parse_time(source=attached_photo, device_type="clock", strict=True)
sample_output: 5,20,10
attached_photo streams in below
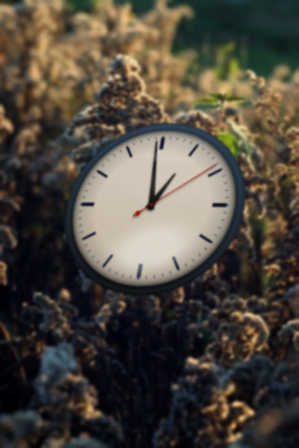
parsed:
12,59,09
